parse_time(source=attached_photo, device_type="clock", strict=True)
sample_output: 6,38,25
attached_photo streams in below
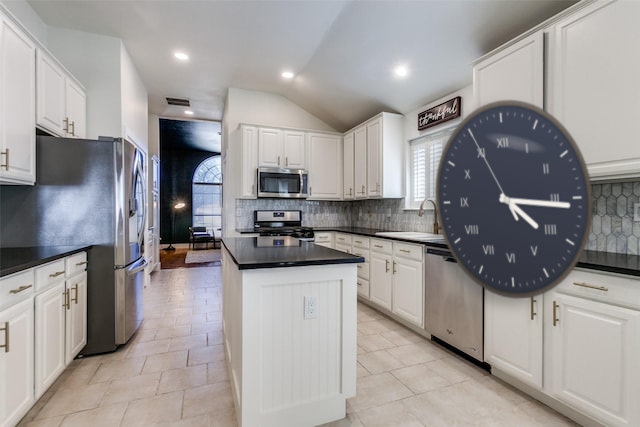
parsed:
4,15,55
